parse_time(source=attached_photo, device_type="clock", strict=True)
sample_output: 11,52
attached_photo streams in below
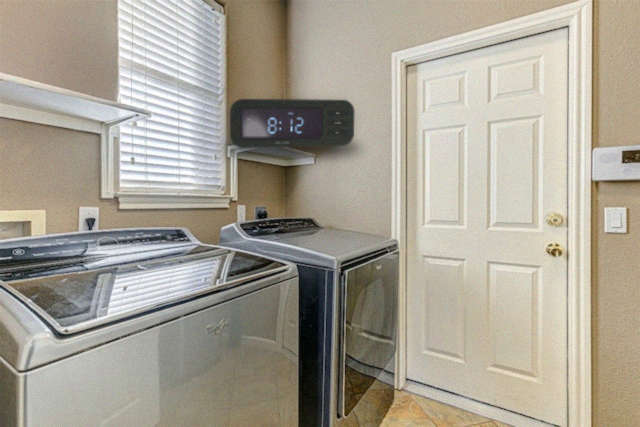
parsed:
8,12
